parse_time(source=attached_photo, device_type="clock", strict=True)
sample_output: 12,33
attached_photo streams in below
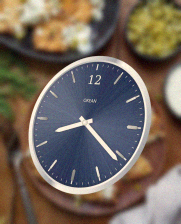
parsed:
8,21
